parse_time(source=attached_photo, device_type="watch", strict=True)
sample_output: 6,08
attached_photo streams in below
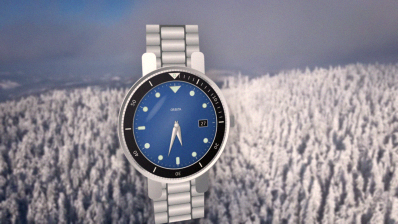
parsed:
5,33
